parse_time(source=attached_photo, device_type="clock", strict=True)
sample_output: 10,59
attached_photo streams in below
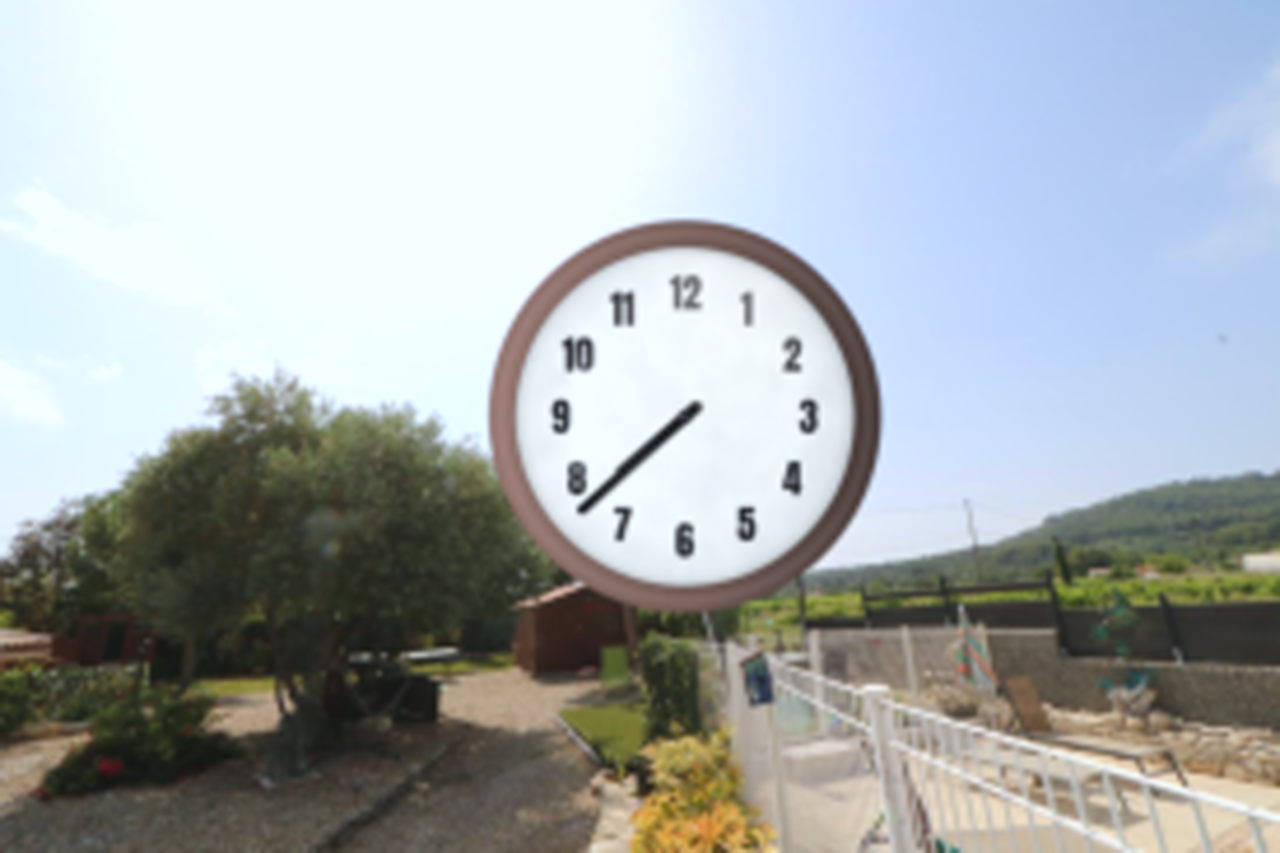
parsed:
7,38
